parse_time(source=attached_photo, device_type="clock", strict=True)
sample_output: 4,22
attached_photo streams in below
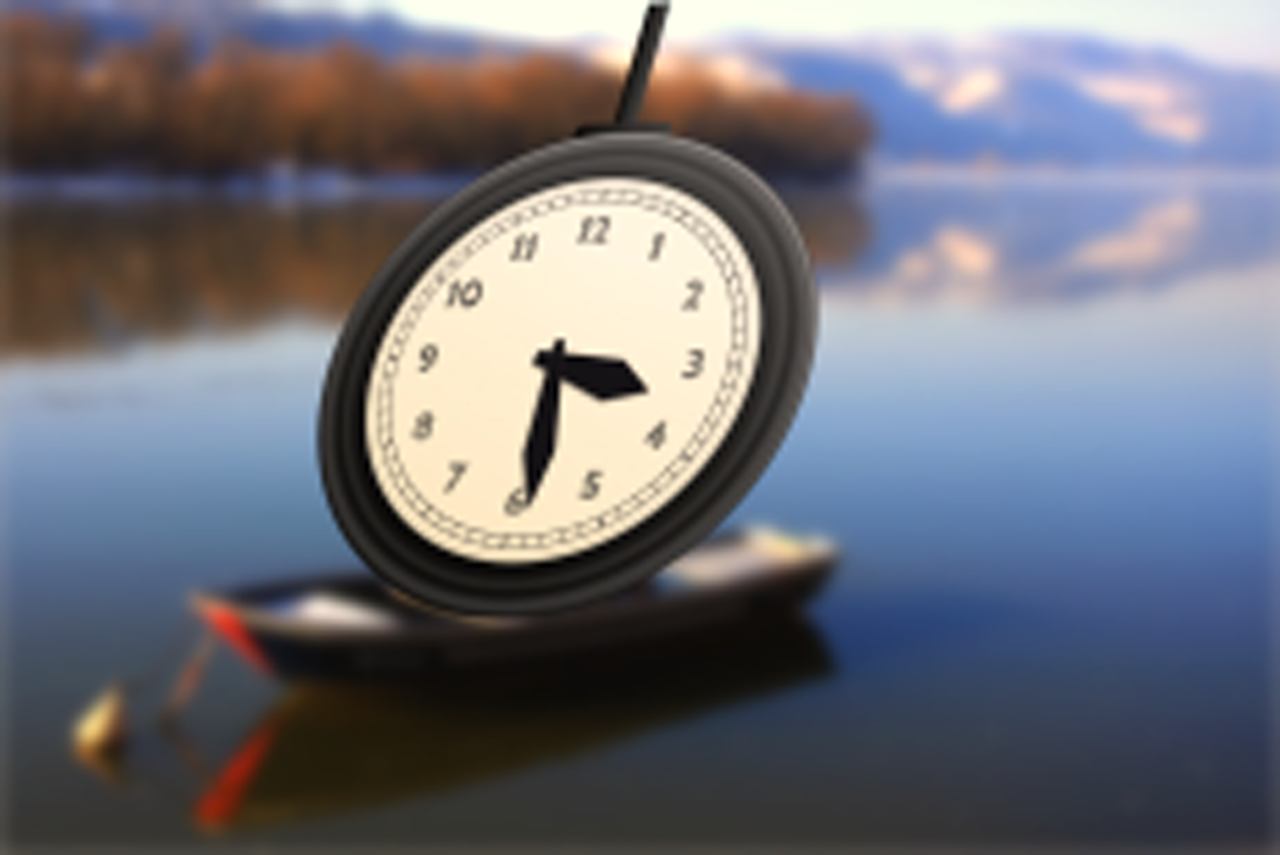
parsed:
3,29
